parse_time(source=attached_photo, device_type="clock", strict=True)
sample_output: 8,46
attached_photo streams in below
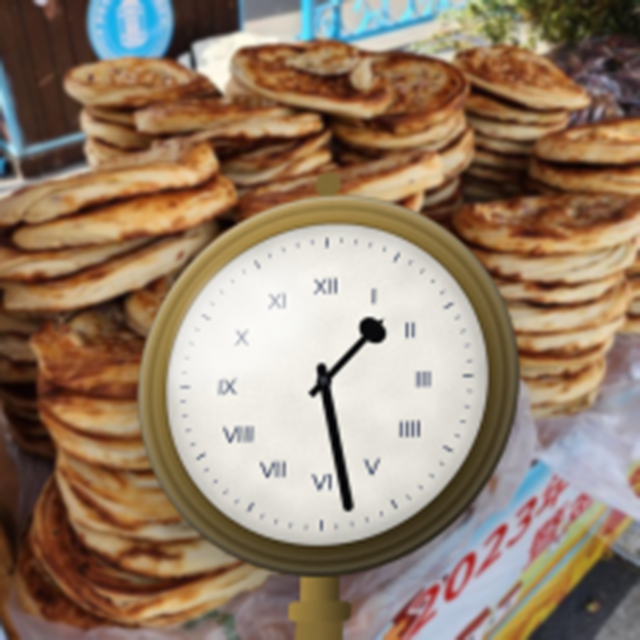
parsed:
1,28
